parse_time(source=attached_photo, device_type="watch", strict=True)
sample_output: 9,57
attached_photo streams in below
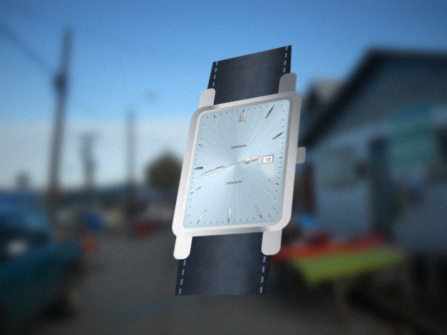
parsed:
2,43
